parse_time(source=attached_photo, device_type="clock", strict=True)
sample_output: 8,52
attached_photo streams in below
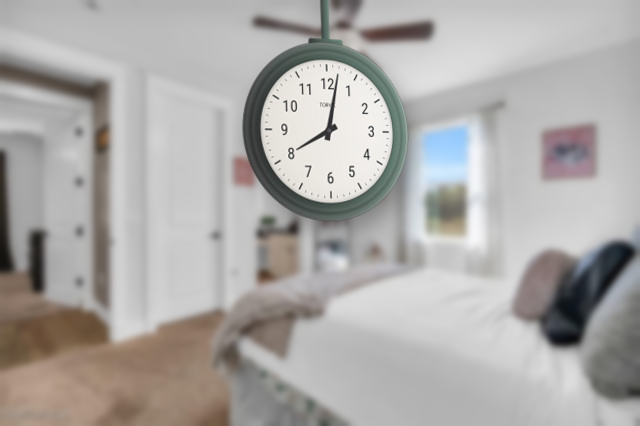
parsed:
8,02
